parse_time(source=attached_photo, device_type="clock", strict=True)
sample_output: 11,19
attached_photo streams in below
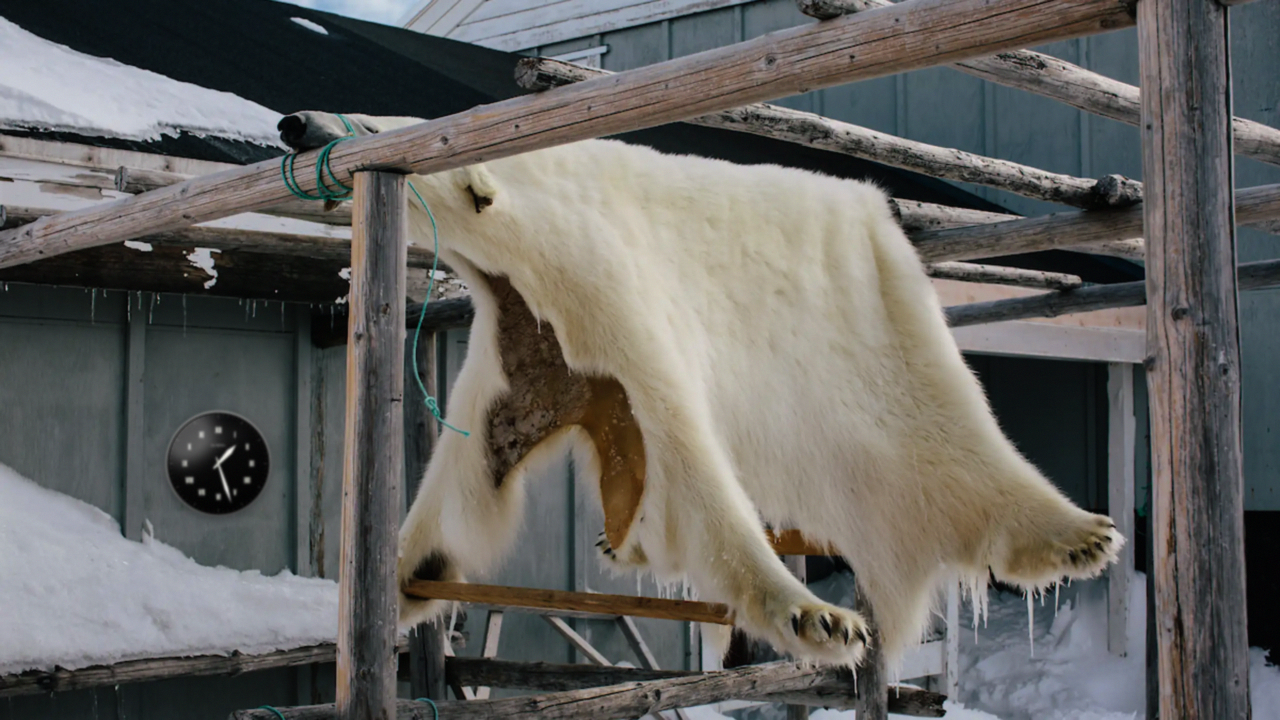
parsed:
1,27
